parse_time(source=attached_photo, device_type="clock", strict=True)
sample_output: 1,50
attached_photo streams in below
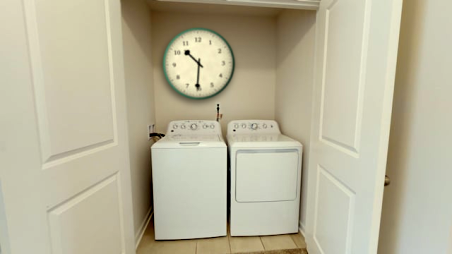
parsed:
10,31
